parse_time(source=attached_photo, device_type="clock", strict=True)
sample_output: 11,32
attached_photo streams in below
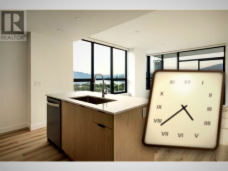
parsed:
4,38
